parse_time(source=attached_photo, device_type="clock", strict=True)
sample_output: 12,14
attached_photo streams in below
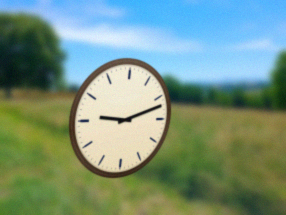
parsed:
9,12
